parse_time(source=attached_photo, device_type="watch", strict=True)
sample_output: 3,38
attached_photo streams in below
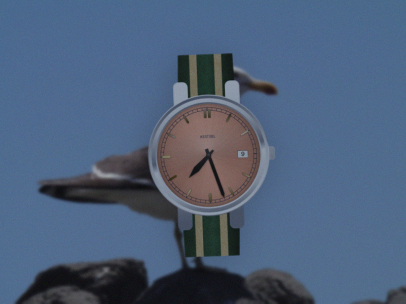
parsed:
7,27
